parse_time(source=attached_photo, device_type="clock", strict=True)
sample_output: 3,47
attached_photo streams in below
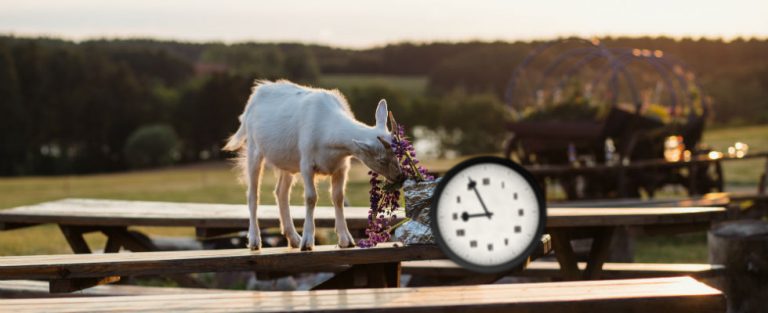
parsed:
8,56
